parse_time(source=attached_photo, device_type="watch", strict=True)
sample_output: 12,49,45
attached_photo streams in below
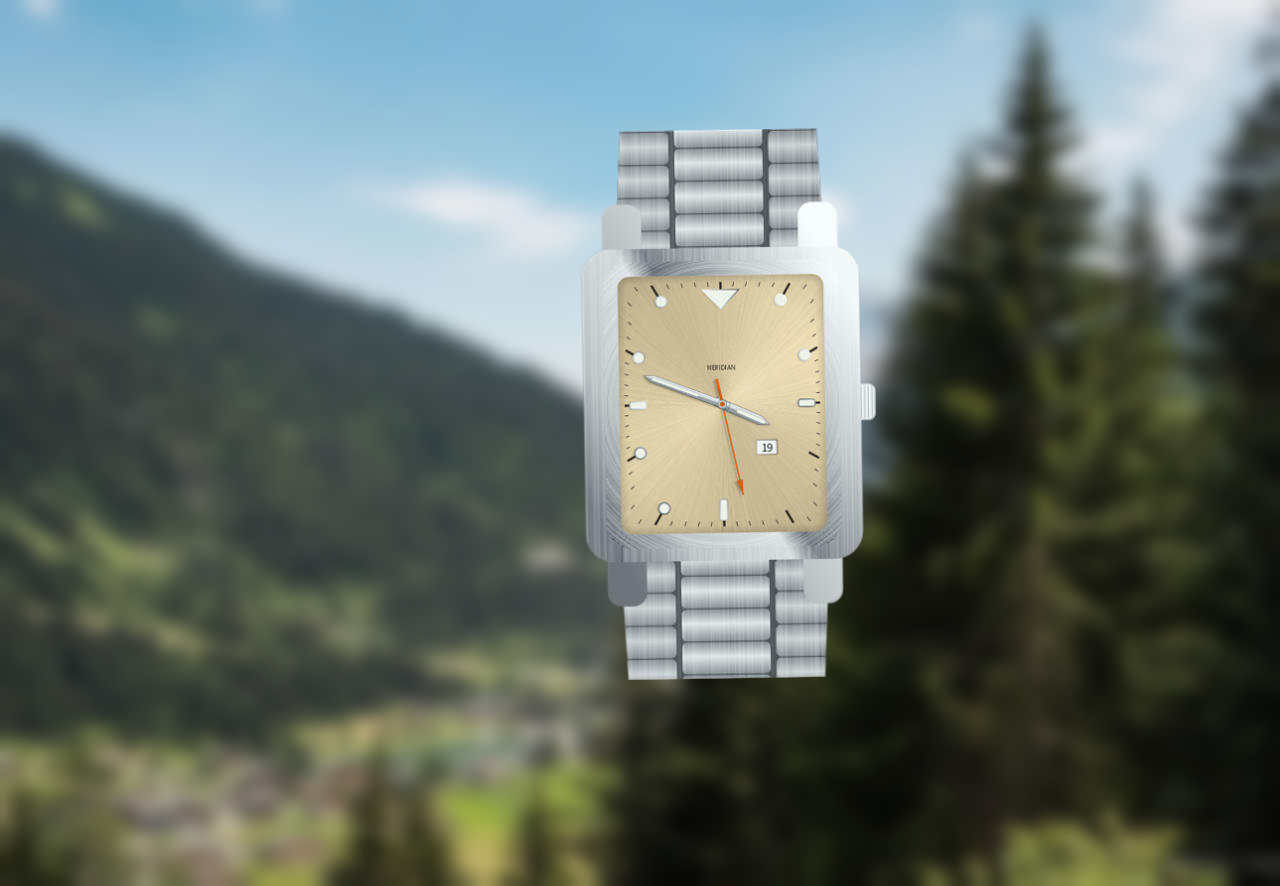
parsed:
3,48,28
